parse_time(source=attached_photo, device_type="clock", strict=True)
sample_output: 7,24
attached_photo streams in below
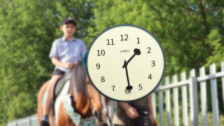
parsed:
1,29
